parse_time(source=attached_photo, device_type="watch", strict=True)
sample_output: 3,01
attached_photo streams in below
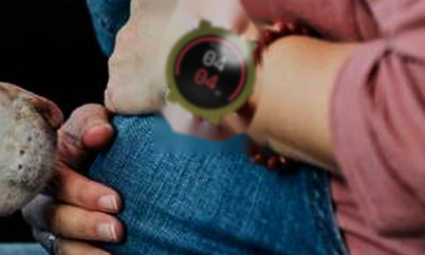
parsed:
4,04
